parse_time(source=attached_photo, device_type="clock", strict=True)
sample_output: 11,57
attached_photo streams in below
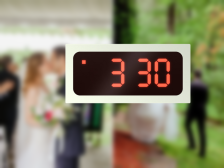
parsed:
3,30
